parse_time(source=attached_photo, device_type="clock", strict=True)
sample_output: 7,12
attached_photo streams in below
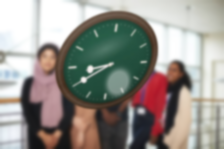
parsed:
8,40
